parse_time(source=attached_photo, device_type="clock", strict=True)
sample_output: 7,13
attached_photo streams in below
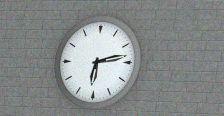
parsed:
6,13
